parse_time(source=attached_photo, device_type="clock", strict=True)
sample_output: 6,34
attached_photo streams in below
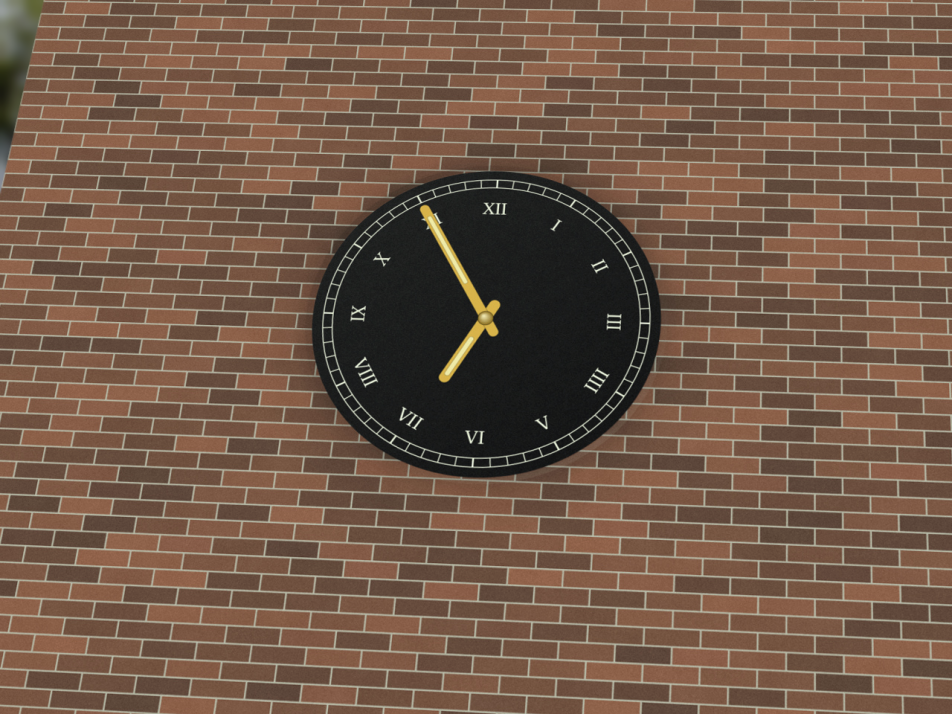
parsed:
6,55
